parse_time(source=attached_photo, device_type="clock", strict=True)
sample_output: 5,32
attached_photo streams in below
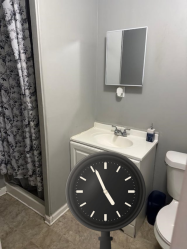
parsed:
4,56
